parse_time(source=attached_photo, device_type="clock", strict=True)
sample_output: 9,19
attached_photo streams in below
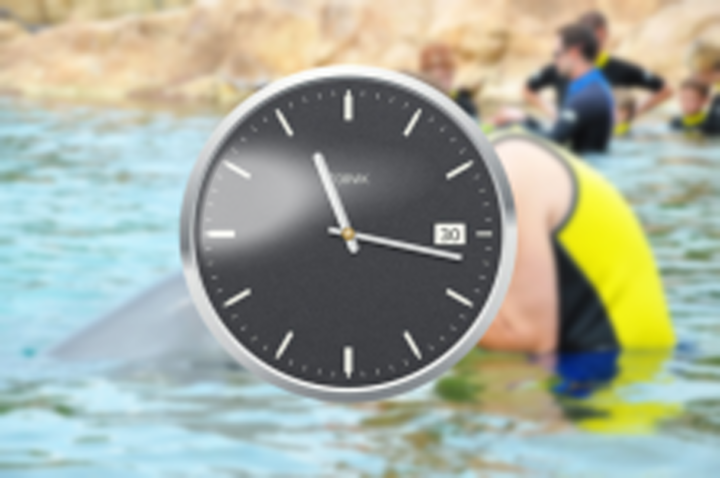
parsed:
11,17
